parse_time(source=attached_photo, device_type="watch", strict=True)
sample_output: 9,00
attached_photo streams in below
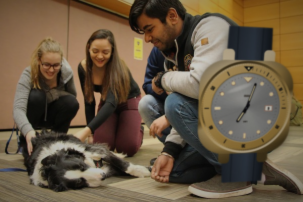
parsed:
7,03
